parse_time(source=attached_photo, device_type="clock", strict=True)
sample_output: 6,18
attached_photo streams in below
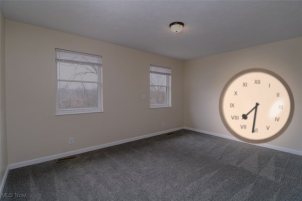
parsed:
7,31
